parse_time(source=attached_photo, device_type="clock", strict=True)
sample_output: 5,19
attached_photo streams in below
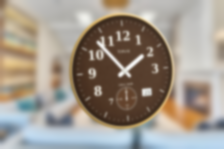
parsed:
1,53
